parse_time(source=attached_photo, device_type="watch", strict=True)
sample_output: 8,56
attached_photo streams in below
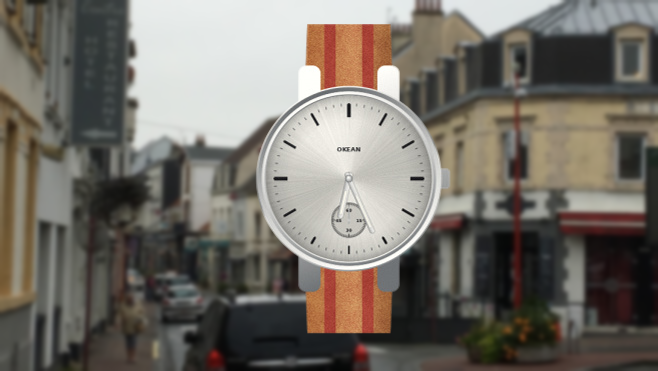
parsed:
6,26
